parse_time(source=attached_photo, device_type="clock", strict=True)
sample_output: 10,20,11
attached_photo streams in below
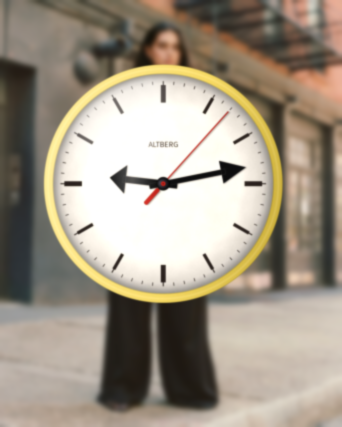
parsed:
9,13,07
